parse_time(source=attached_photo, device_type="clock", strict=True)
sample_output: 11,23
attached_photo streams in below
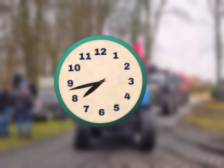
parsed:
7,43
